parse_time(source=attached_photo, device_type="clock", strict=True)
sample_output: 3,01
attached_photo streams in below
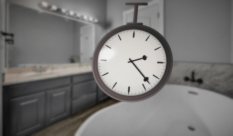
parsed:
2,23
